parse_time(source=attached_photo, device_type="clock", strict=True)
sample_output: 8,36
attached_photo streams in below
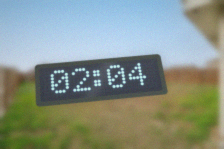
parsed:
2,04
